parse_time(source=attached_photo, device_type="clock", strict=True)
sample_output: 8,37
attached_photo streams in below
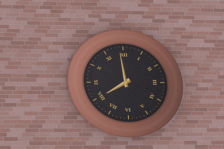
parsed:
7,59
